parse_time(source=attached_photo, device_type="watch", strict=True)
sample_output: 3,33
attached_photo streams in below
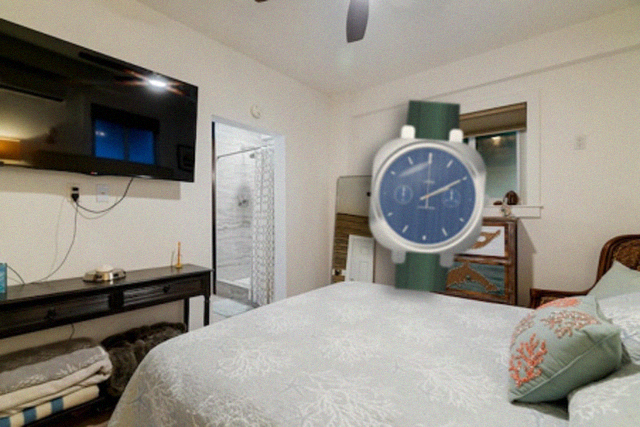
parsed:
2,10
